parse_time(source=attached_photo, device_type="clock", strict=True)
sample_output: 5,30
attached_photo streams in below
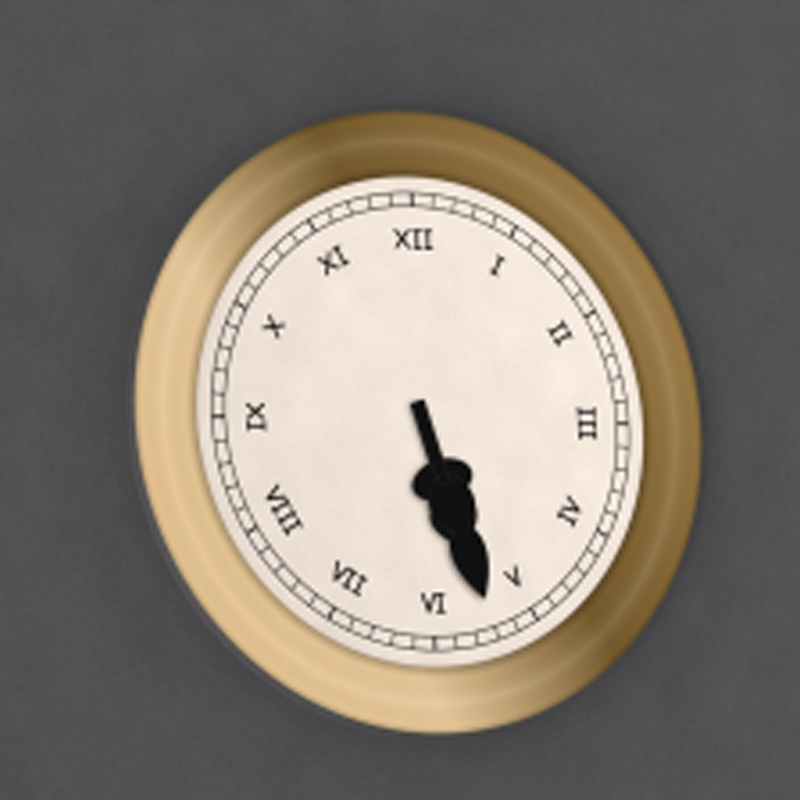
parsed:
5,27
